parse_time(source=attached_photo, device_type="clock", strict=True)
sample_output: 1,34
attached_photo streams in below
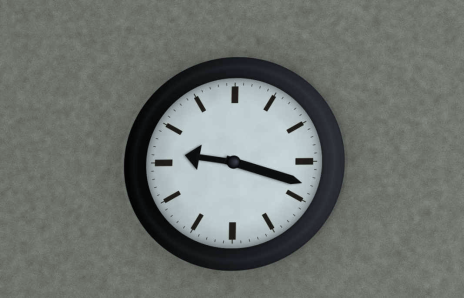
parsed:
9,18
